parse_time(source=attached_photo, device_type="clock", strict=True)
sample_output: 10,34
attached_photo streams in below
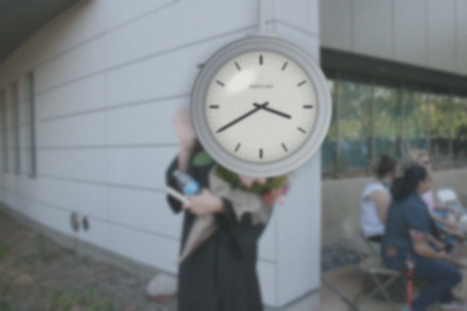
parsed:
3,40
